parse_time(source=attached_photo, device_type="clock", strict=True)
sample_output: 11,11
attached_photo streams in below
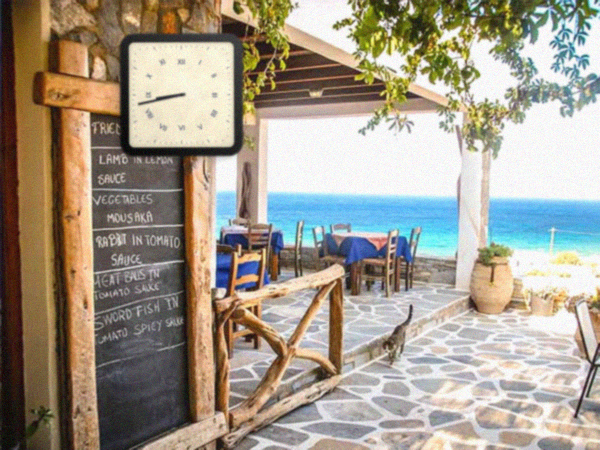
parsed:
8,43
